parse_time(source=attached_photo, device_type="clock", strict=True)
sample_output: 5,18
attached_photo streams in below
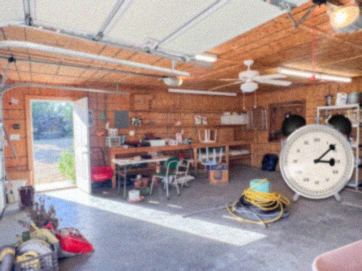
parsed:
3,08
